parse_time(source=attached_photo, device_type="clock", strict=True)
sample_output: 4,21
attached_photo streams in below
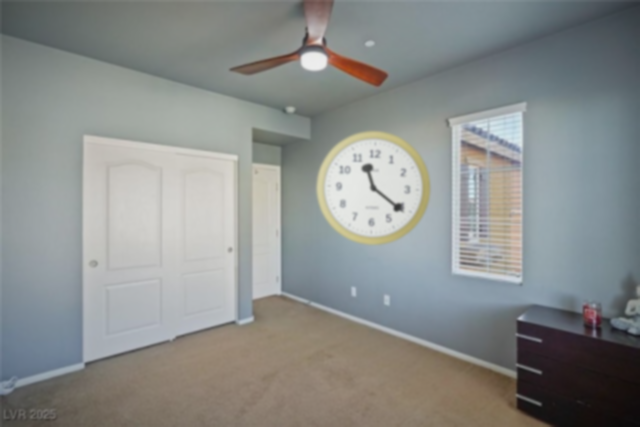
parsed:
11,21
